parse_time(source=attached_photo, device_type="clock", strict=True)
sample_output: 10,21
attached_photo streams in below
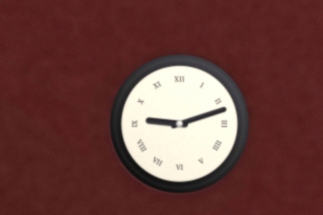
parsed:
9,12
